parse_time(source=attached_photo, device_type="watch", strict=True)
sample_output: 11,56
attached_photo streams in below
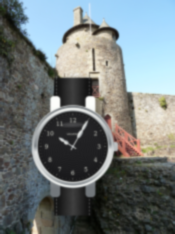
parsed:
10,05
